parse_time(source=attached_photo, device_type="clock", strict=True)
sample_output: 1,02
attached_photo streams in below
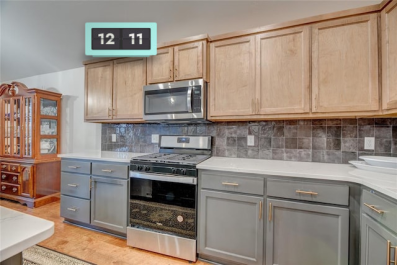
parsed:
12,11
